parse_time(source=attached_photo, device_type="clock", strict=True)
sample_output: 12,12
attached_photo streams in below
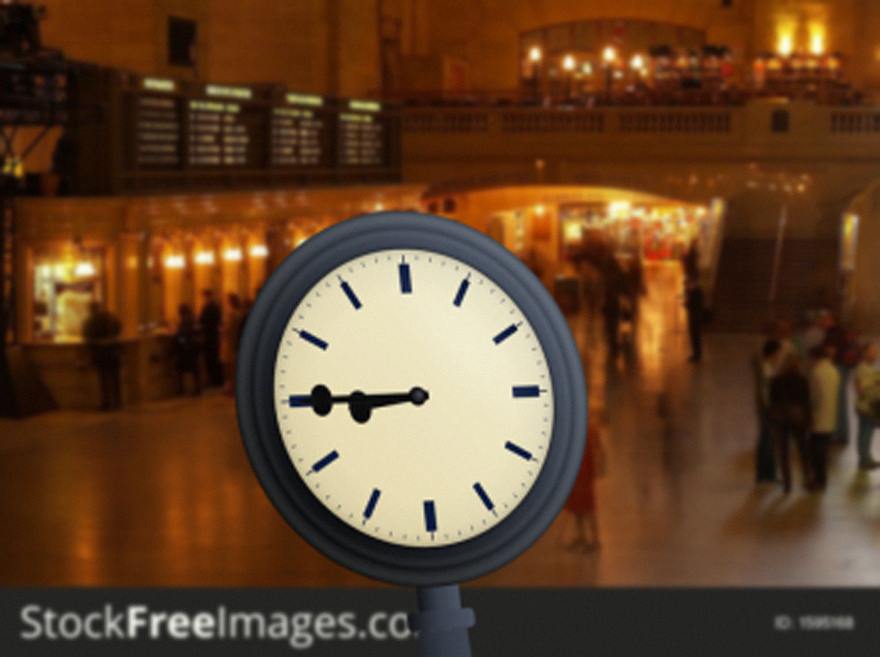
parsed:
8,45
